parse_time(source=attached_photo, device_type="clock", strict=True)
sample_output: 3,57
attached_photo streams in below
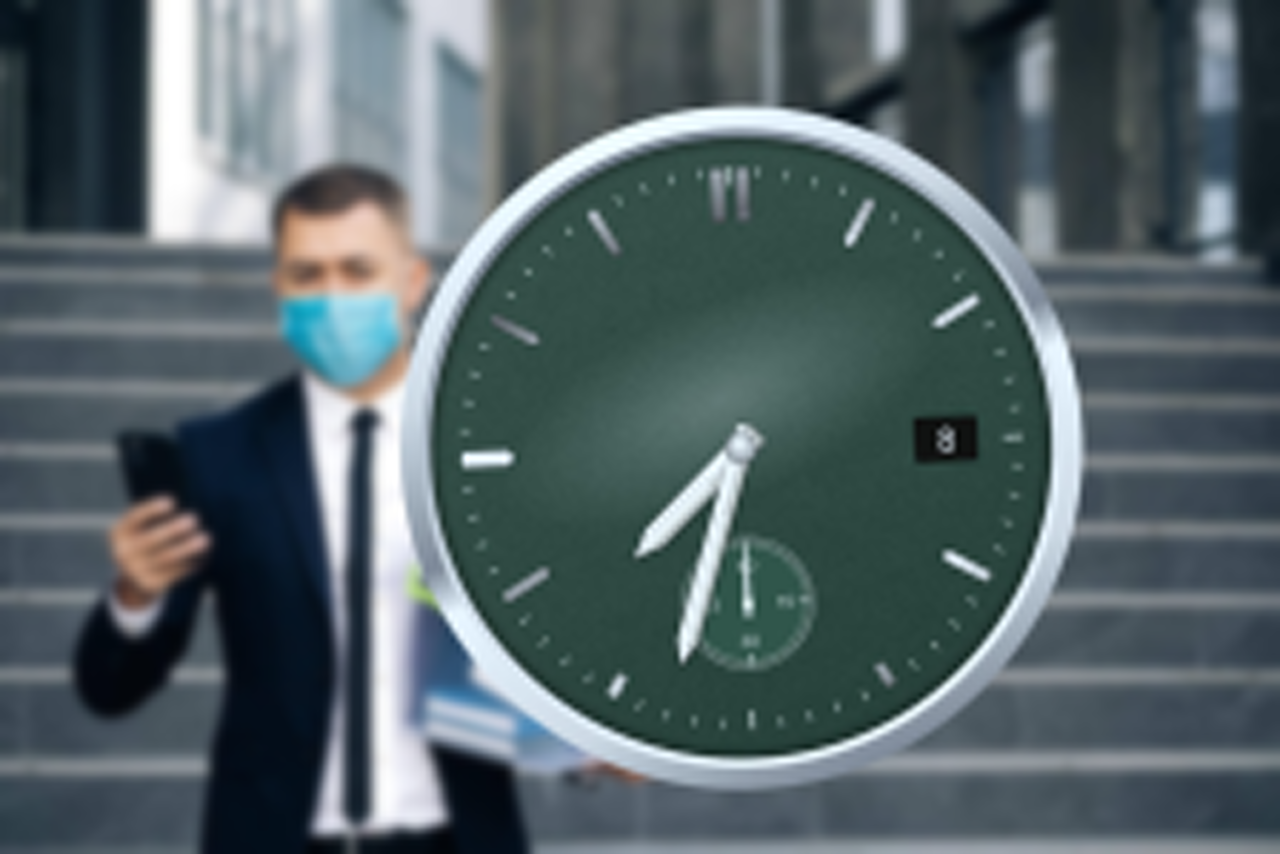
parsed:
7,33
